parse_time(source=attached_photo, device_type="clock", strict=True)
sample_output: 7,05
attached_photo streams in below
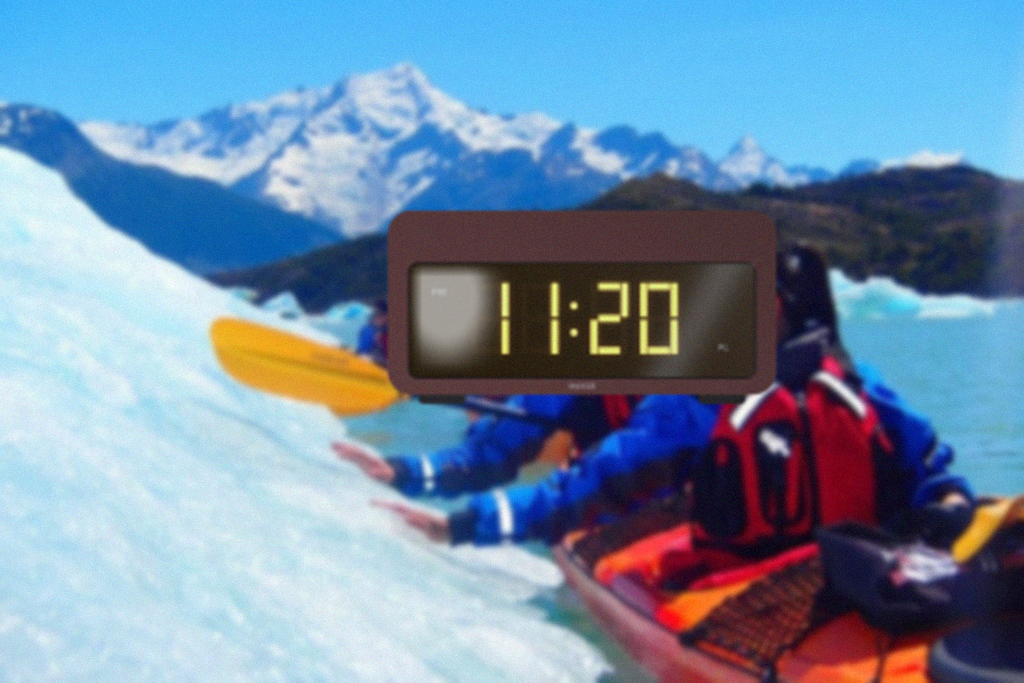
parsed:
11,20
